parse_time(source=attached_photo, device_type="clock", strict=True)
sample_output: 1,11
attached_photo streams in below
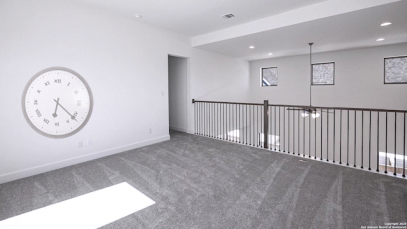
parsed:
6,22
